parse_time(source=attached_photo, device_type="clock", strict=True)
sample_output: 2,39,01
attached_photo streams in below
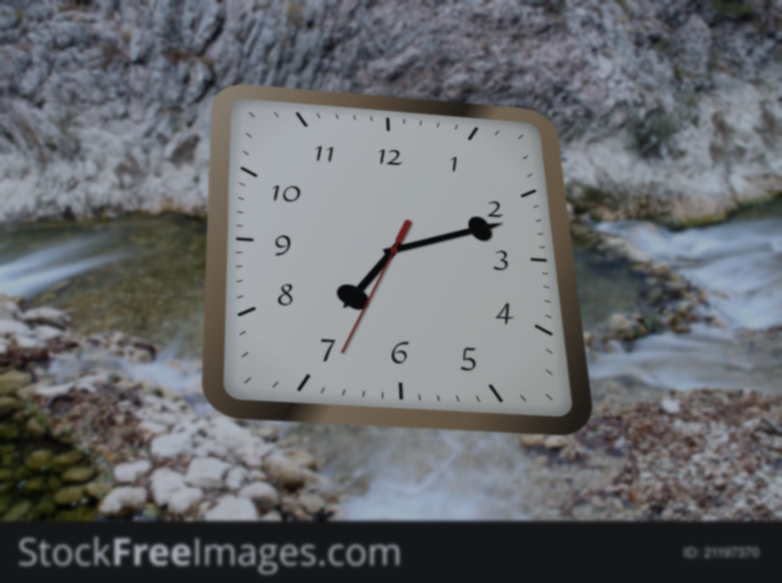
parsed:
7,11,34
